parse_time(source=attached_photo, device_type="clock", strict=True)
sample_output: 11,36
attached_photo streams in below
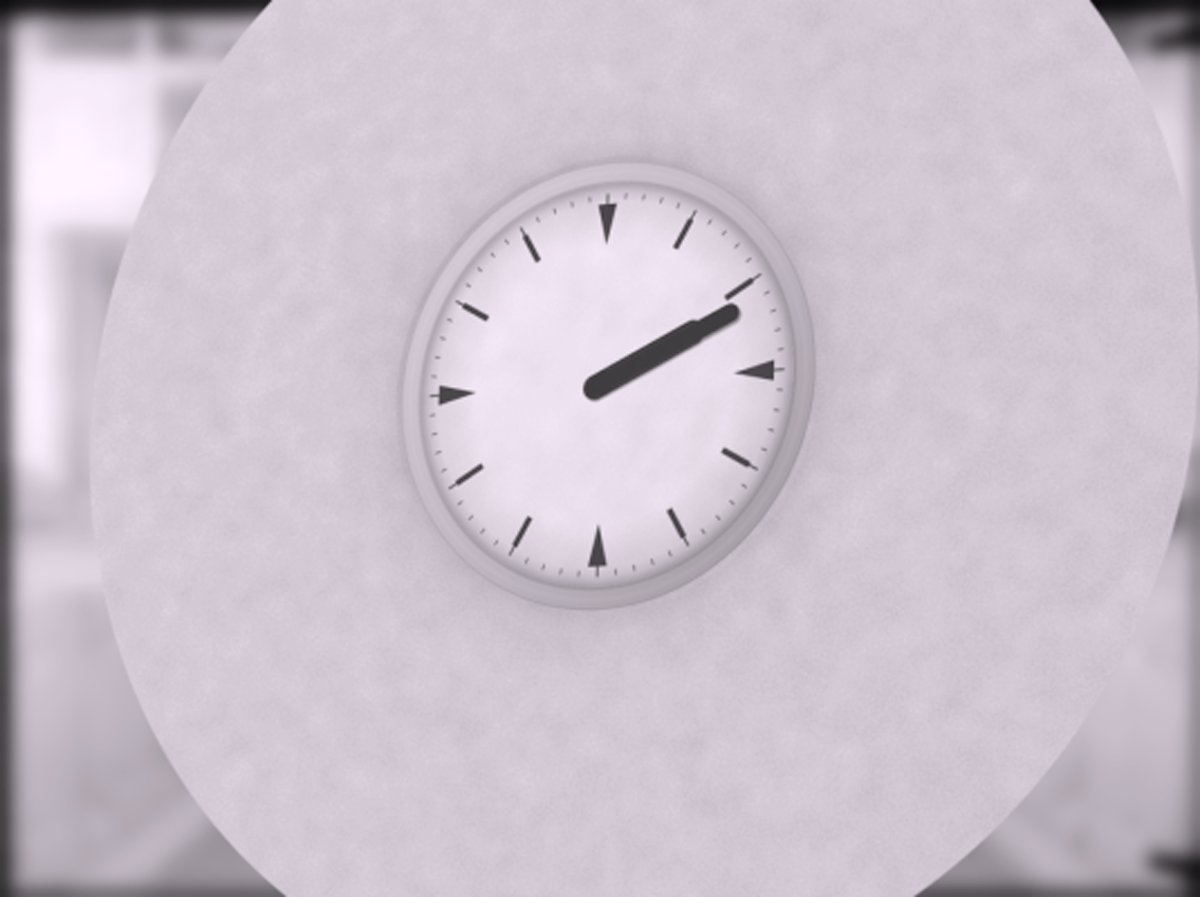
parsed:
2,11
